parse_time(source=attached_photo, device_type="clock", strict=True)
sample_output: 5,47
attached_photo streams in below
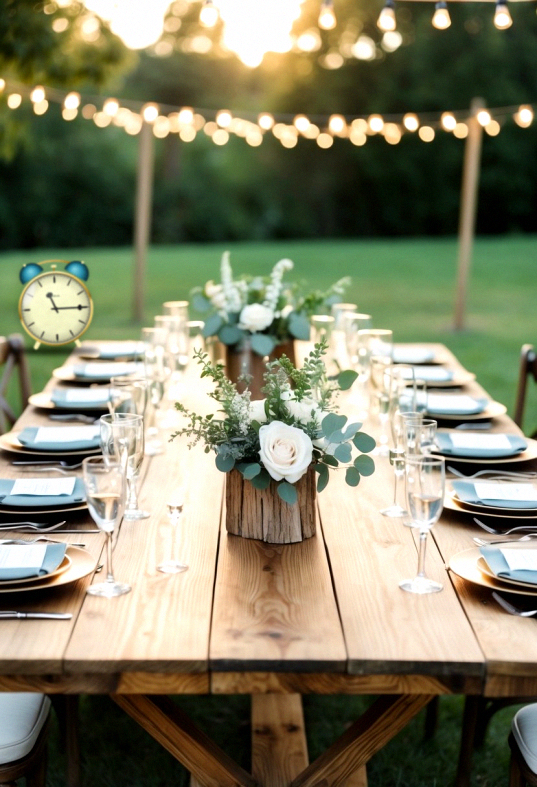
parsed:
11,15
